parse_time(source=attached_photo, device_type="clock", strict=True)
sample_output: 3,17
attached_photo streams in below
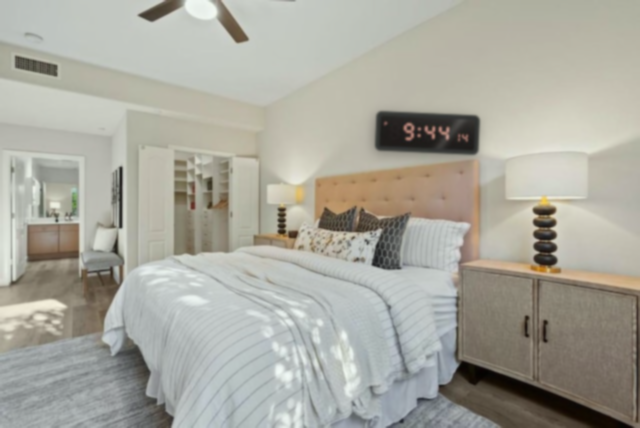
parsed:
9,44
